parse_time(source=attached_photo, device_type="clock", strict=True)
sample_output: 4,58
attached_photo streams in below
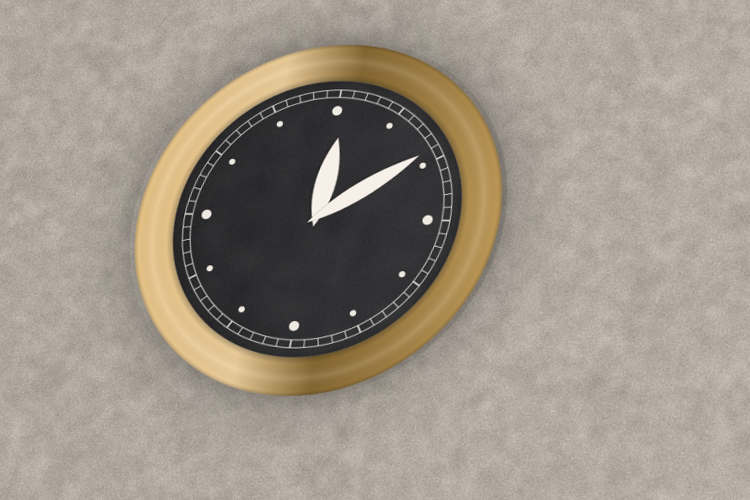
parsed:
12,09
